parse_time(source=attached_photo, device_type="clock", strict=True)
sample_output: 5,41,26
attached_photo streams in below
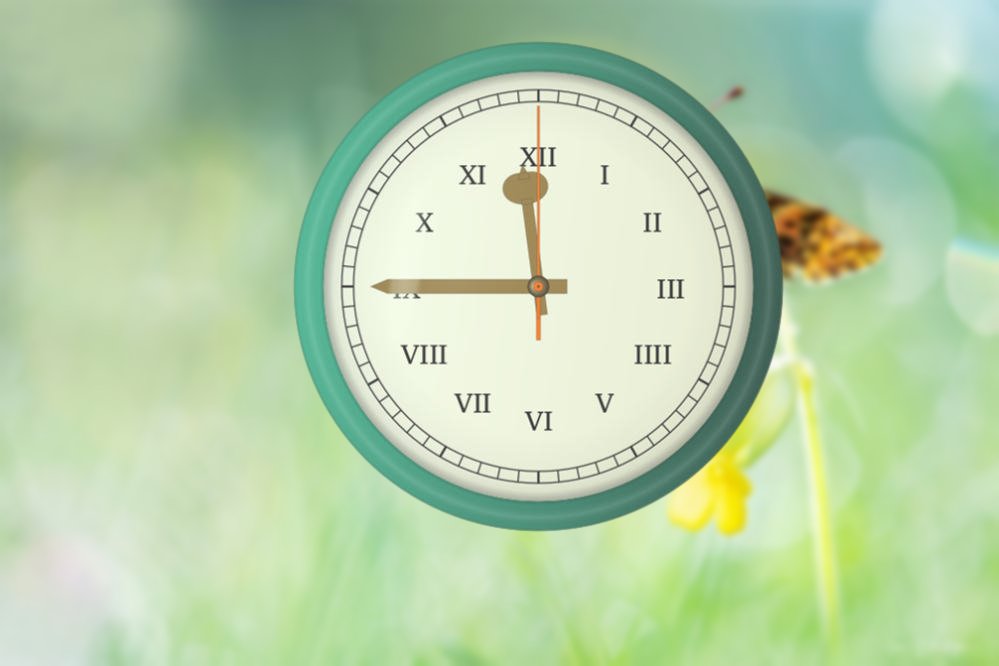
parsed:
11,45,00
